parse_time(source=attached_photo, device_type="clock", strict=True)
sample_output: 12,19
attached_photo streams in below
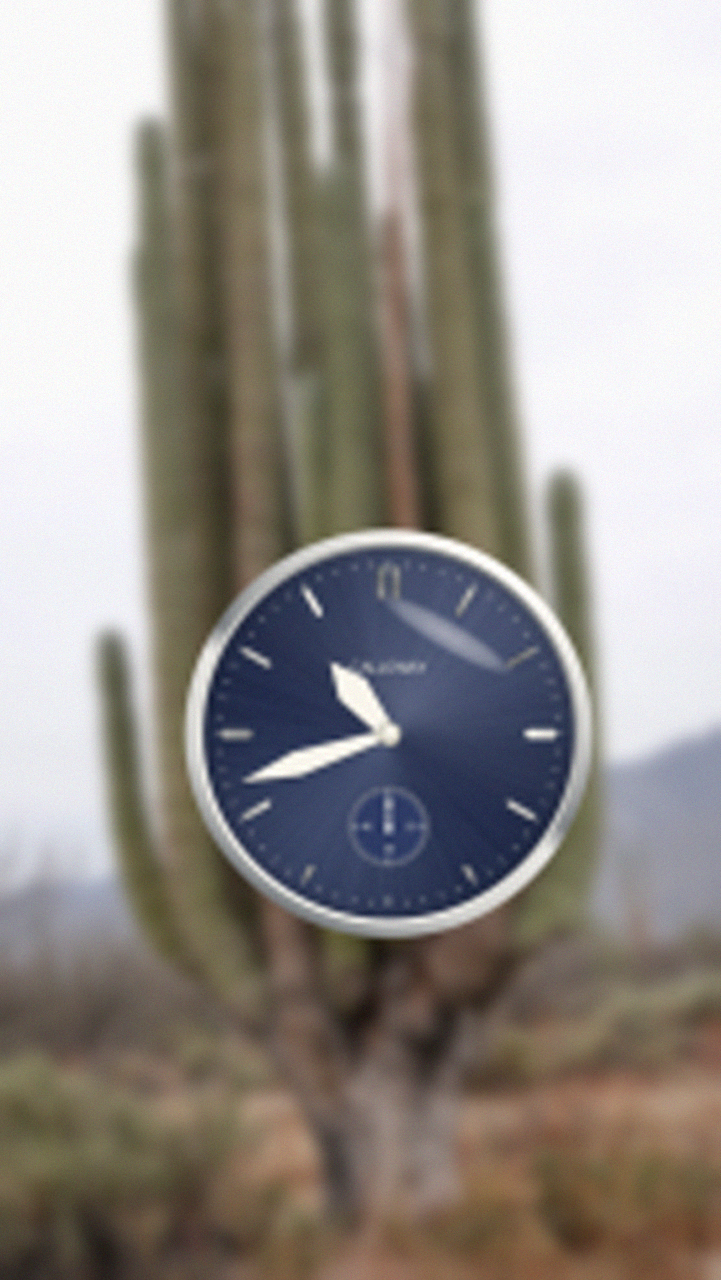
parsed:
10,42
